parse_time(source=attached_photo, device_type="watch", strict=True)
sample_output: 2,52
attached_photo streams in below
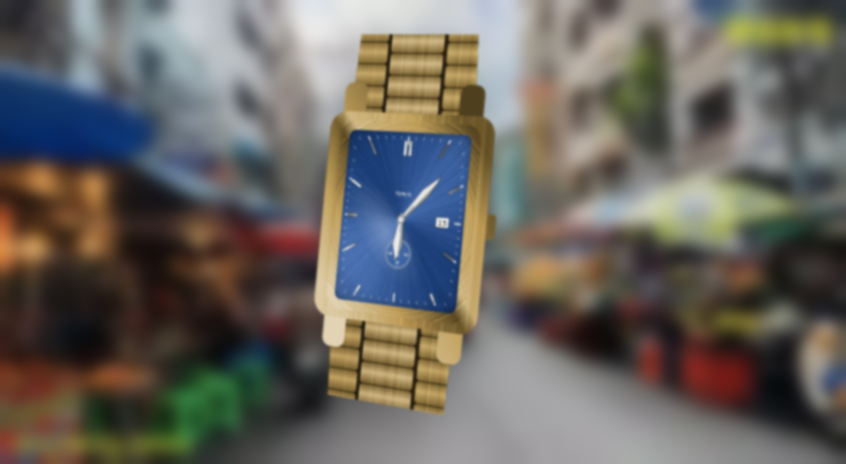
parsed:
6,07
